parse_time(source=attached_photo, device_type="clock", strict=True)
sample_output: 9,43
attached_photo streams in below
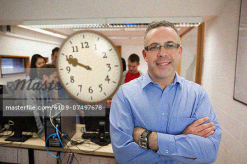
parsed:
9,49
